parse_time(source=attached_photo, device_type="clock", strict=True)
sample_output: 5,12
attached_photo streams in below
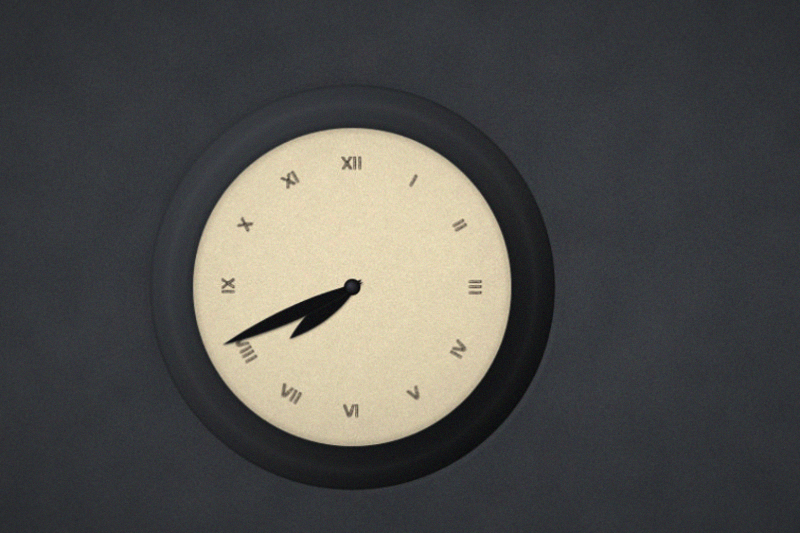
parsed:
7,41
